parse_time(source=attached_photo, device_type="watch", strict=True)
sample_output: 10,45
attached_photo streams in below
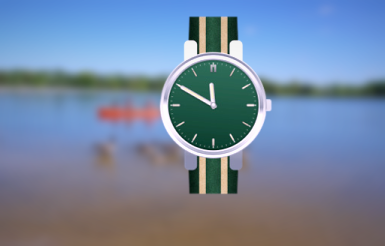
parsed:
11,50
